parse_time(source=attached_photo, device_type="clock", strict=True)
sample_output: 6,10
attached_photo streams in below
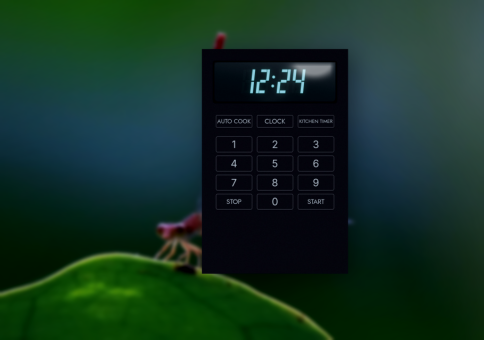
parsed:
12,24
